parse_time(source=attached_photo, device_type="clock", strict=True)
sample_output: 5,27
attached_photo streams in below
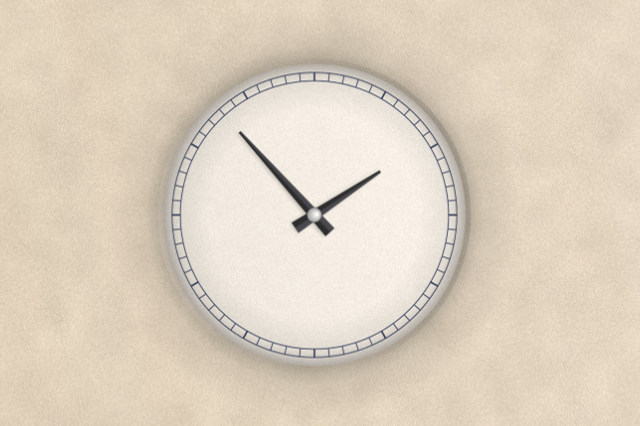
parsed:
1,53
